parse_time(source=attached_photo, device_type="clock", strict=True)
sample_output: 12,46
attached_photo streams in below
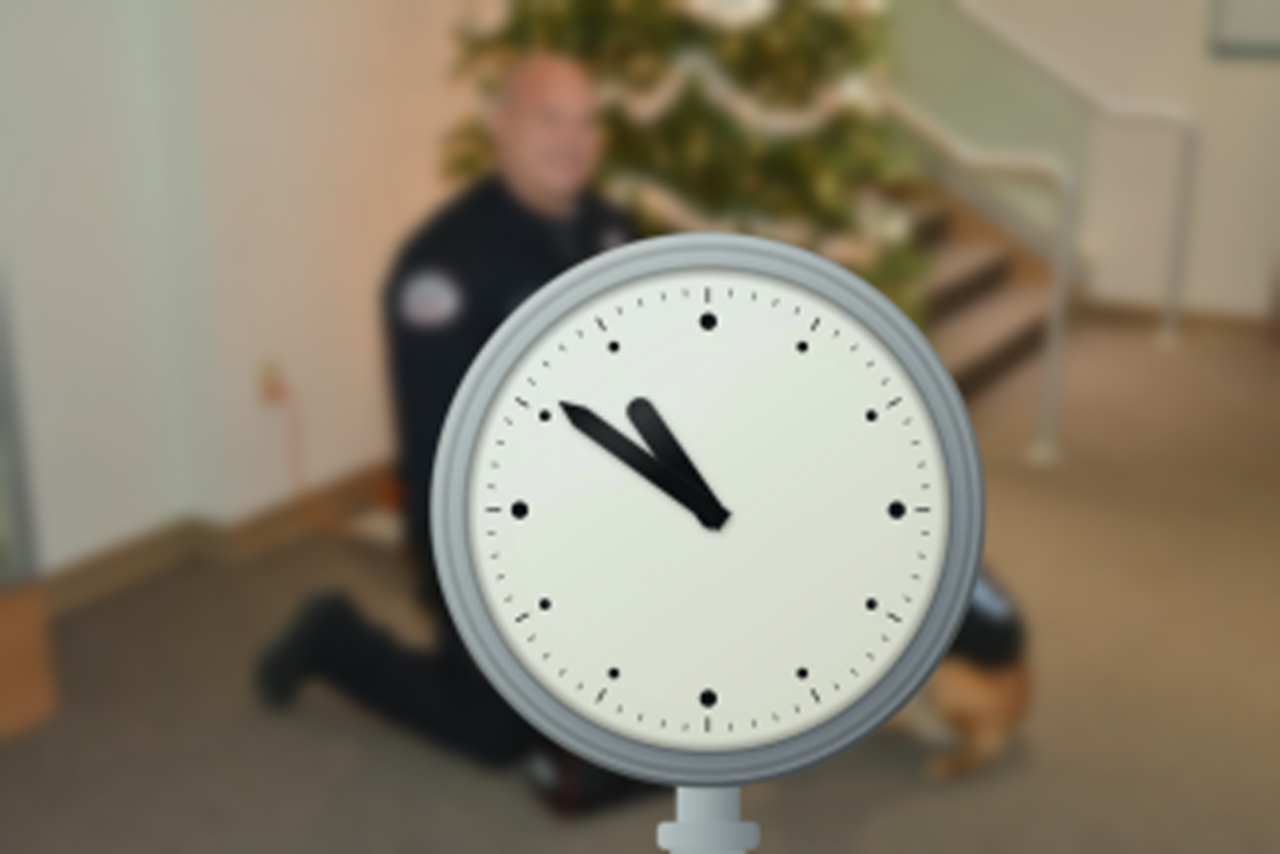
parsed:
10,51
